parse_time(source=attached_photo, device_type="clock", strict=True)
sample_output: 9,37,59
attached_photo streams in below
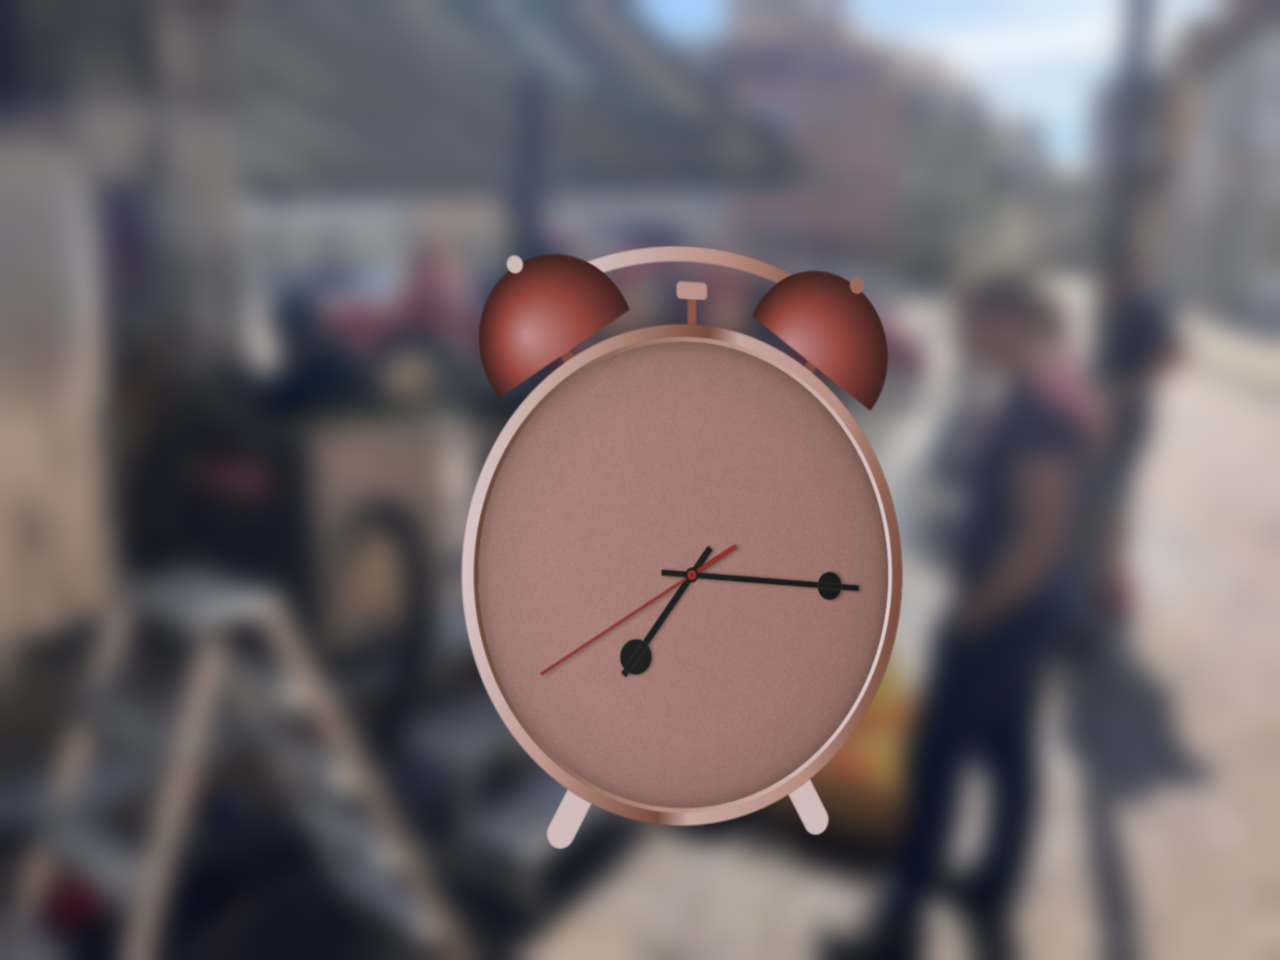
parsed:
7,15,40
